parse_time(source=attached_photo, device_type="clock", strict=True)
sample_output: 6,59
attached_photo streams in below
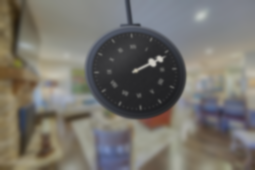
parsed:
2,11
